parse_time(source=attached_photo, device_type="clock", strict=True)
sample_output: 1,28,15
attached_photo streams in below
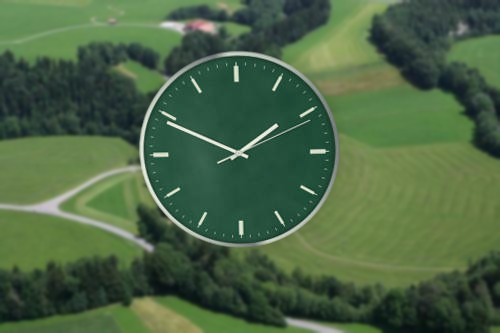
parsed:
1,49,11
